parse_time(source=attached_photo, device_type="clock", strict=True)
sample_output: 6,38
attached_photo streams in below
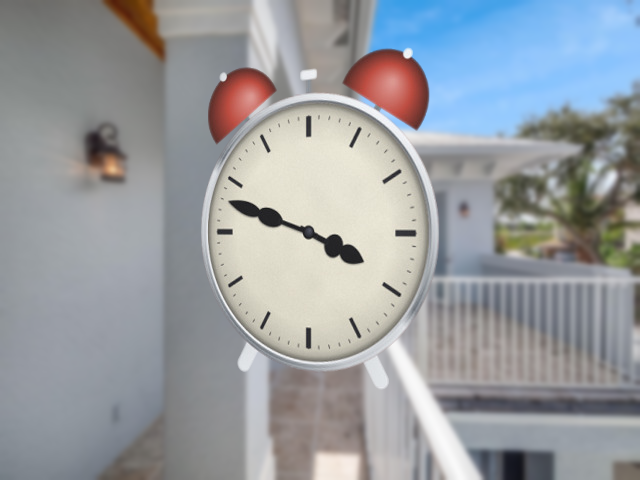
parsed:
3,48
